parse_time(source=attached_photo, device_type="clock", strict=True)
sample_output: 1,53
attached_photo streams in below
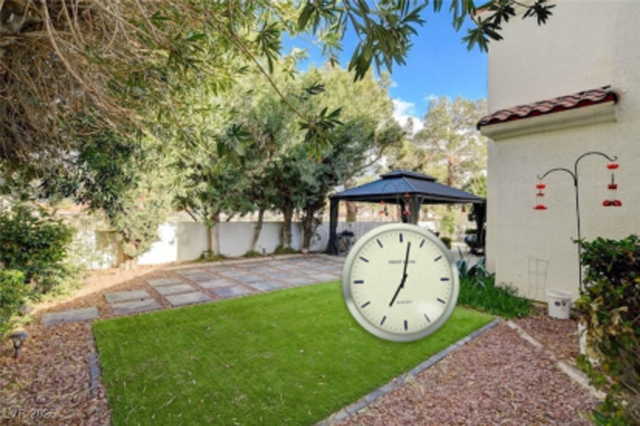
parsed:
7,02
